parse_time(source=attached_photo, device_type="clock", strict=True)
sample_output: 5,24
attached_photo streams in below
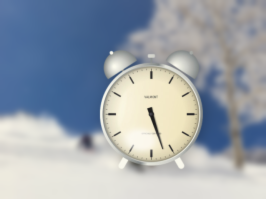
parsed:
5,27
